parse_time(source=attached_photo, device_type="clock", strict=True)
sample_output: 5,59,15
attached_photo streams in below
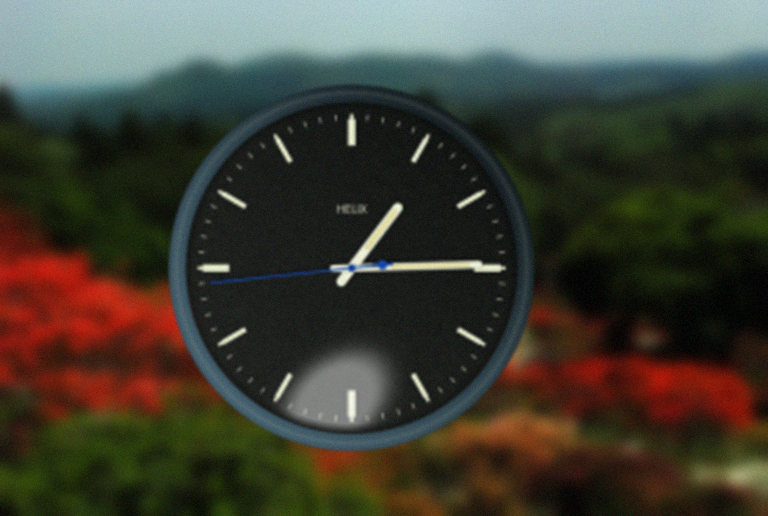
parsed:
1,14,44
